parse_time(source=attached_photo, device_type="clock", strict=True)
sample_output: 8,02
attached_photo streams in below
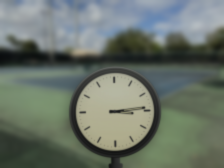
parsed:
3,14
